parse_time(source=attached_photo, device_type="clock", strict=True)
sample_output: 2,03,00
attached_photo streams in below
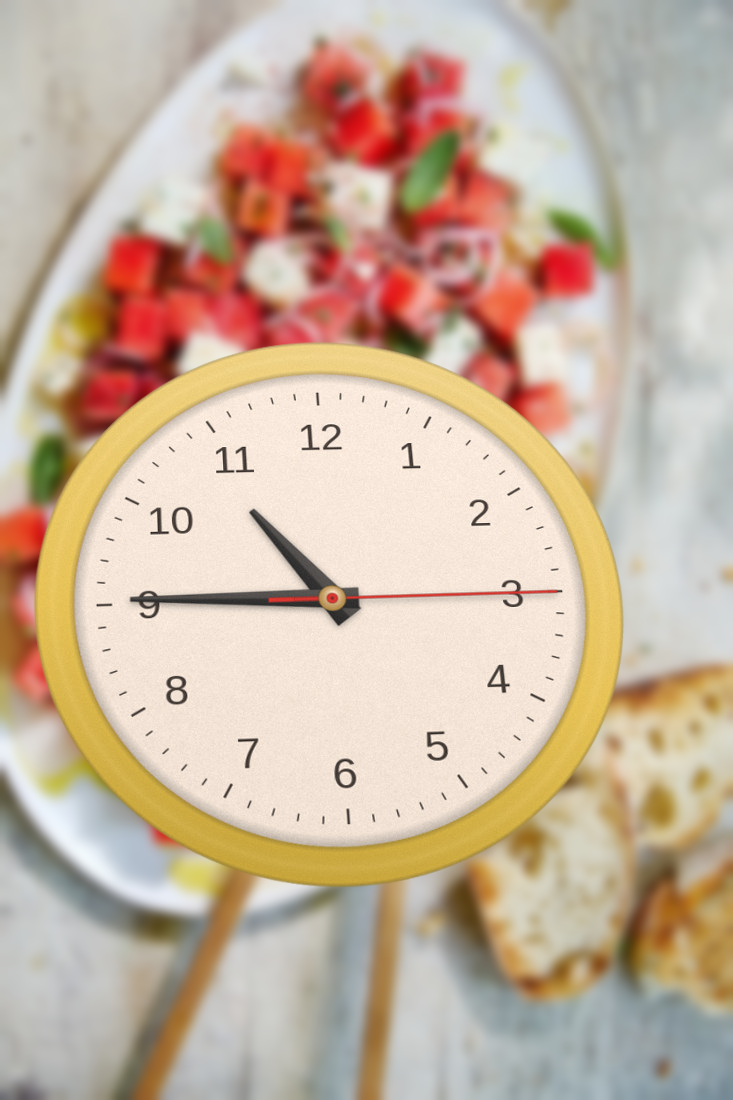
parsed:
10,45,15
